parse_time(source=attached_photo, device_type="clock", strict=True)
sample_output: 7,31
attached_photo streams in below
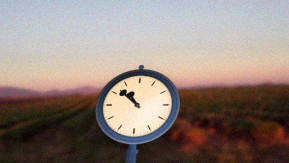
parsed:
10,52
